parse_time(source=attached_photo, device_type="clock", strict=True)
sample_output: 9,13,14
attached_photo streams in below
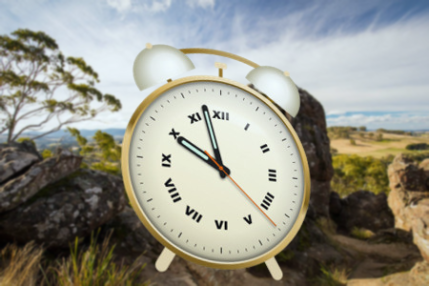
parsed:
9,57,22
